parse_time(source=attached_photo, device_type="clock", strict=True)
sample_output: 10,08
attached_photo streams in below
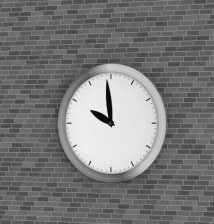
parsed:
9,59
